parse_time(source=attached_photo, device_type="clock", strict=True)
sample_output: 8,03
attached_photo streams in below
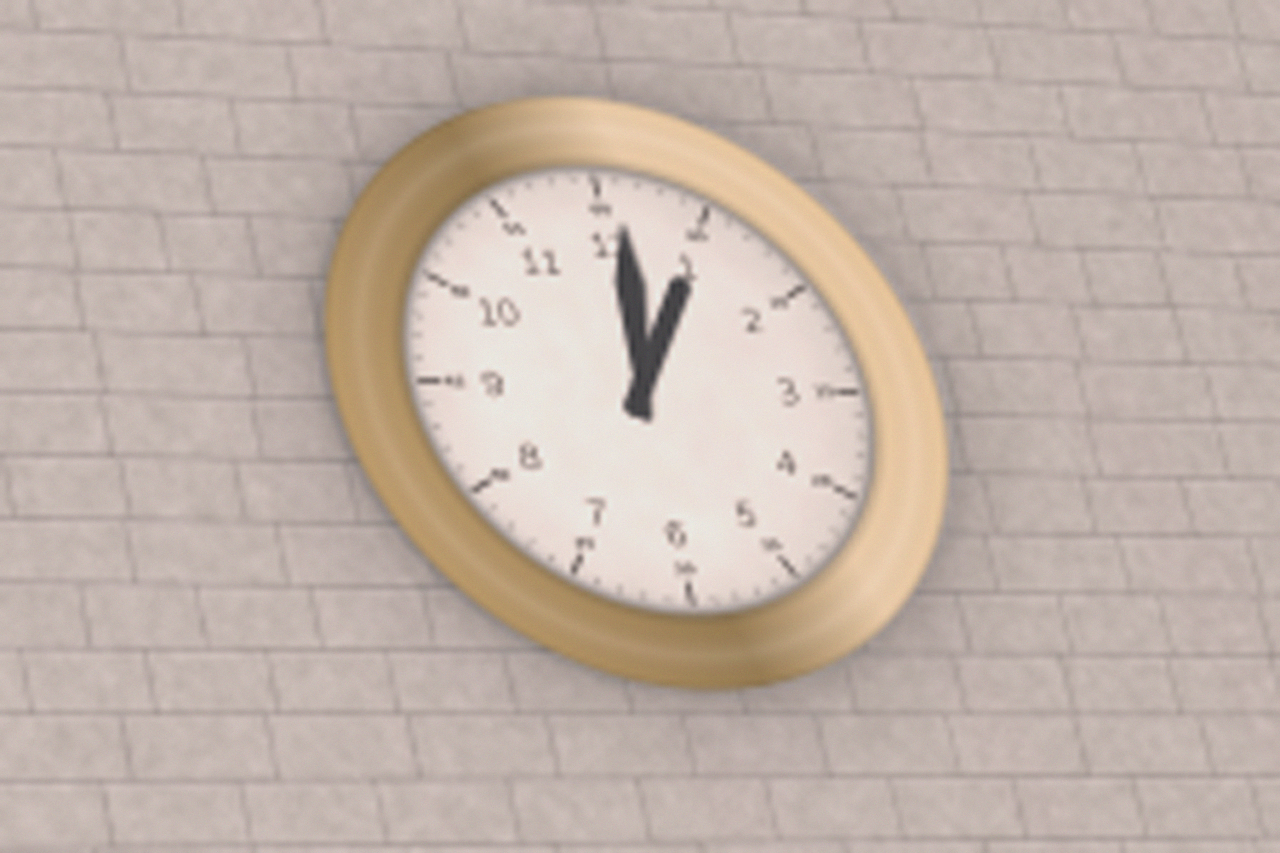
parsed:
1,01
